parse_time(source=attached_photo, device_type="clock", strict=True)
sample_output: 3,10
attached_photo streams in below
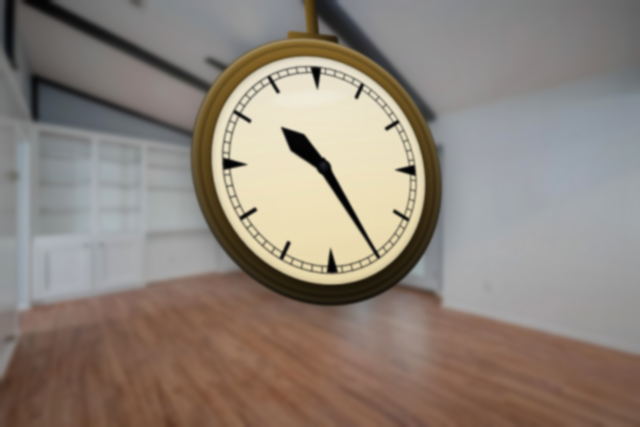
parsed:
10,25
